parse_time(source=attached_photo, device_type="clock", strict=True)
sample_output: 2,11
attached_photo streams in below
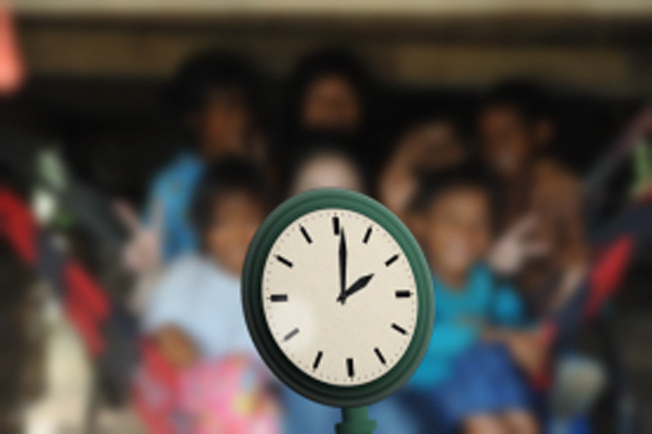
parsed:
2,01
